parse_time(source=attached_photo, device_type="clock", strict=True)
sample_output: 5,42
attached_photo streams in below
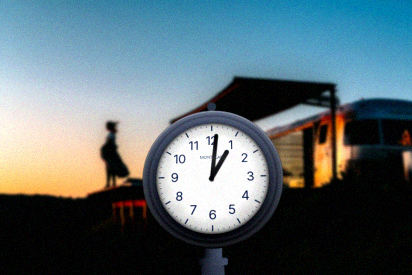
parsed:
1,01
